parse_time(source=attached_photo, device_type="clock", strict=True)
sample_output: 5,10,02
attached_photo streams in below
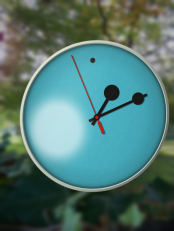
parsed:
1,11,57
